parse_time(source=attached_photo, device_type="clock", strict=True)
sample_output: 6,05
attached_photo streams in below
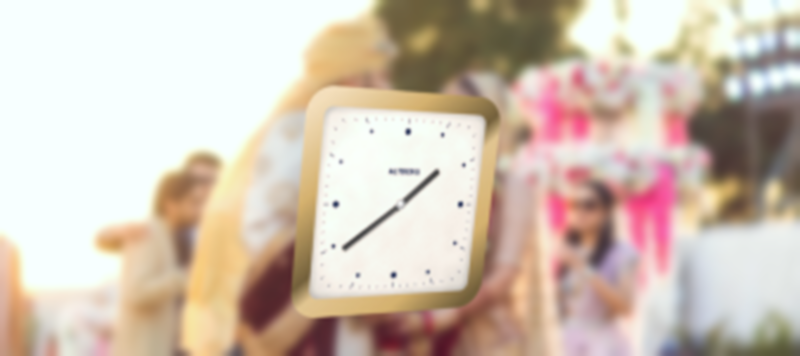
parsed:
1,39
